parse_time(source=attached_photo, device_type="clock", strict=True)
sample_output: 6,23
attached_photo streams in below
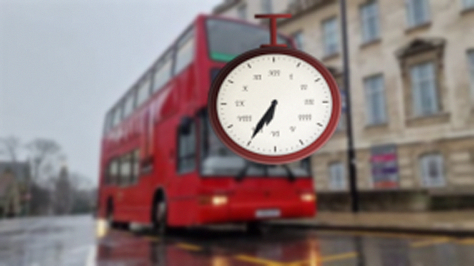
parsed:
6,35
